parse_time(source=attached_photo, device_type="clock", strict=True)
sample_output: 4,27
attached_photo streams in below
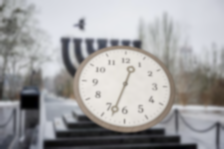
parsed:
12,33
